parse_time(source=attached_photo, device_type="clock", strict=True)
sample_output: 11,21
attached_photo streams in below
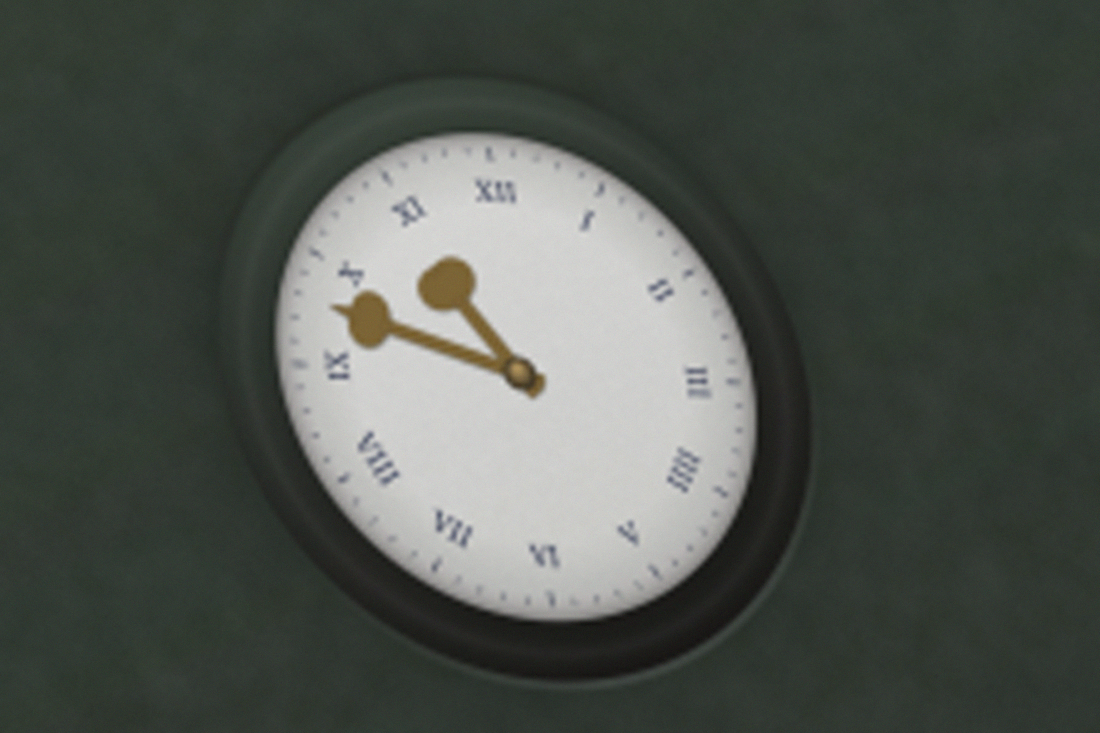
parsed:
10,48
